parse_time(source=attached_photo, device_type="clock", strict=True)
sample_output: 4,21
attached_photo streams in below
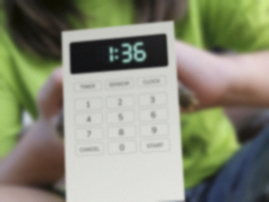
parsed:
1,36
